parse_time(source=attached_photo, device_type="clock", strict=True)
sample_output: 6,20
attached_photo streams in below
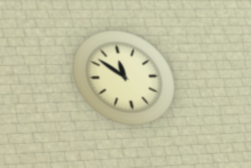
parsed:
11,52
